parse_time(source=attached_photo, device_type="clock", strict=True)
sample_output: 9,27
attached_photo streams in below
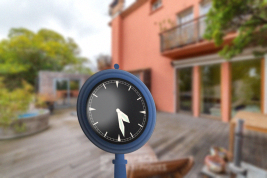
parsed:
4,28
